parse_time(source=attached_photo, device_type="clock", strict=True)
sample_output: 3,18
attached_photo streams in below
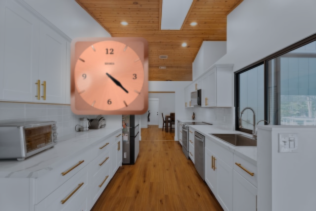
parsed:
4,22
